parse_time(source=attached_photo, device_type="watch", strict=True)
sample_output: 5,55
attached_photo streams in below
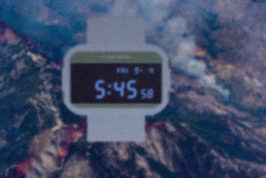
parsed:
5,45
